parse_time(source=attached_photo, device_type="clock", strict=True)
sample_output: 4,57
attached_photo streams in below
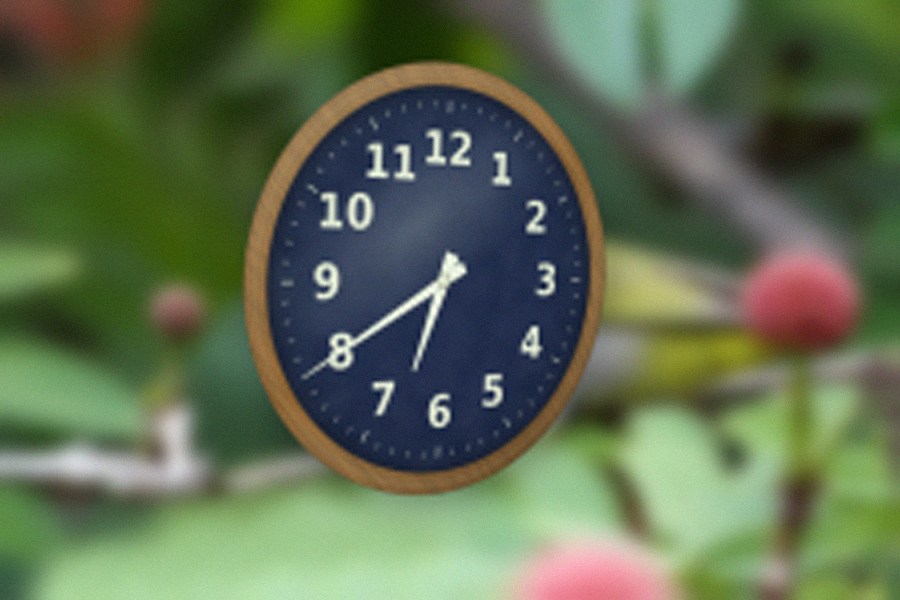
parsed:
6,40
